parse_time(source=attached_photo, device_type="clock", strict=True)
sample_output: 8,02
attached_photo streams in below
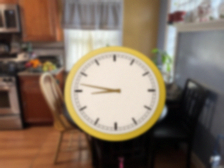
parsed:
8,47
